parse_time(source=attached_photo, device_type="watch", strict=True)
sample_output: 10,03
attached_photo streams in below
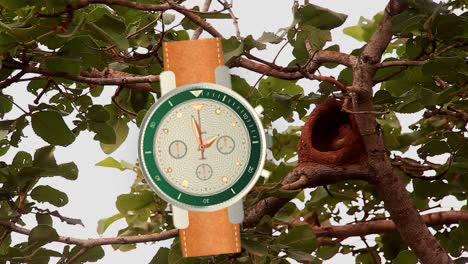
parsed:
1,58
